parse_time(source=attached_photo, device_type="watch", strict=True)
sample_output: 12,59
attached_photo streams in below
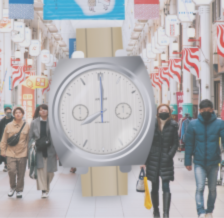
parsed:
8,00
